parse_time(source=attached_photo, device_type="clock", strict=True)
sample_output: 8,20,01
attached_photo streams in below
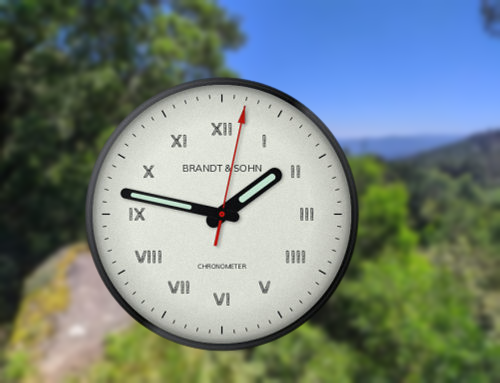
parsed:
1,47,02
